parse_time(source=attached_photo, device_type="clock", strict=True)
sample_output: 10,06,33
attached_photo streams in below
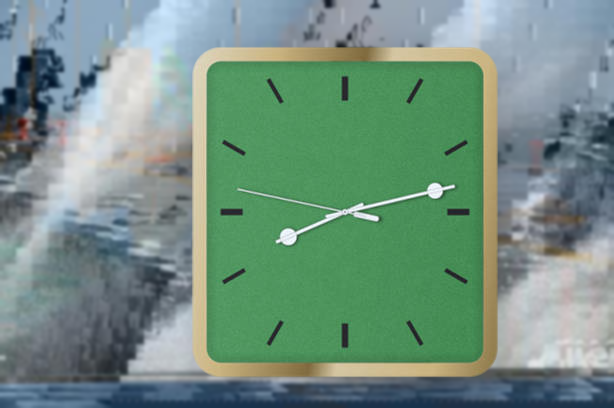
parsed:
8,12,47
